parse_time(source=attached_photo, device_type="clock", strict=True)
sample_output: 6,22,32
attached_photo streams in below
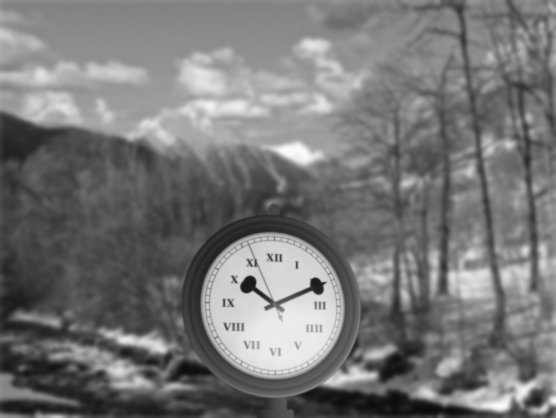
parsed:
10,10,56
